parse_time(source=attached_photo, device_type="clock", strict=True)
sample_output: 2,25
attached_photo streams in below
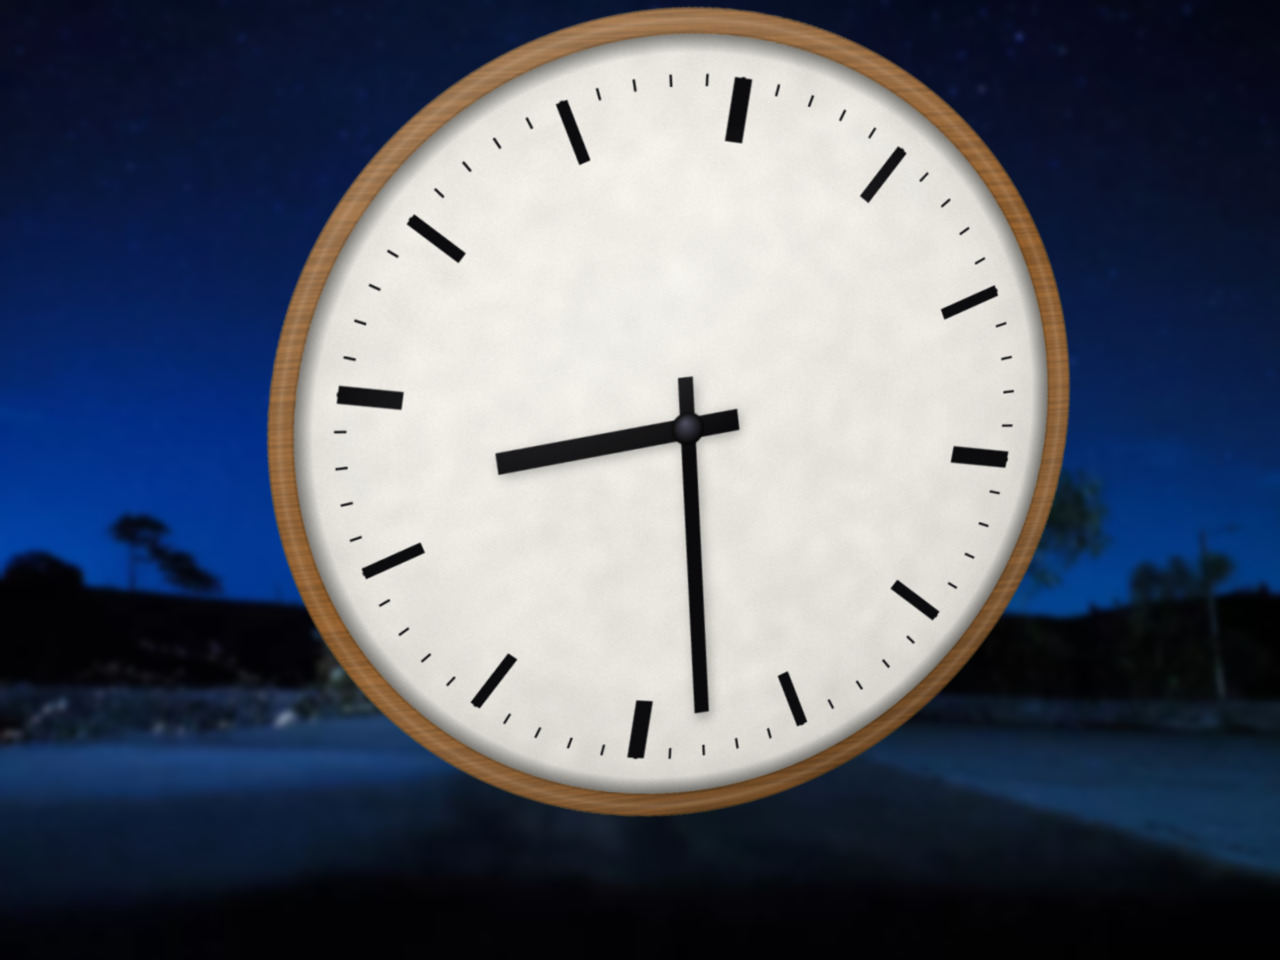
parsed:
8,28
